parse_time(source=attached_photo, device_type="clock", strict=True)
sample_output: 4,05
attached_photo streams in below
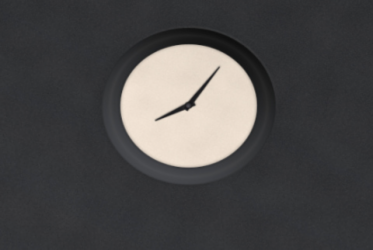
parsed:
8,06
